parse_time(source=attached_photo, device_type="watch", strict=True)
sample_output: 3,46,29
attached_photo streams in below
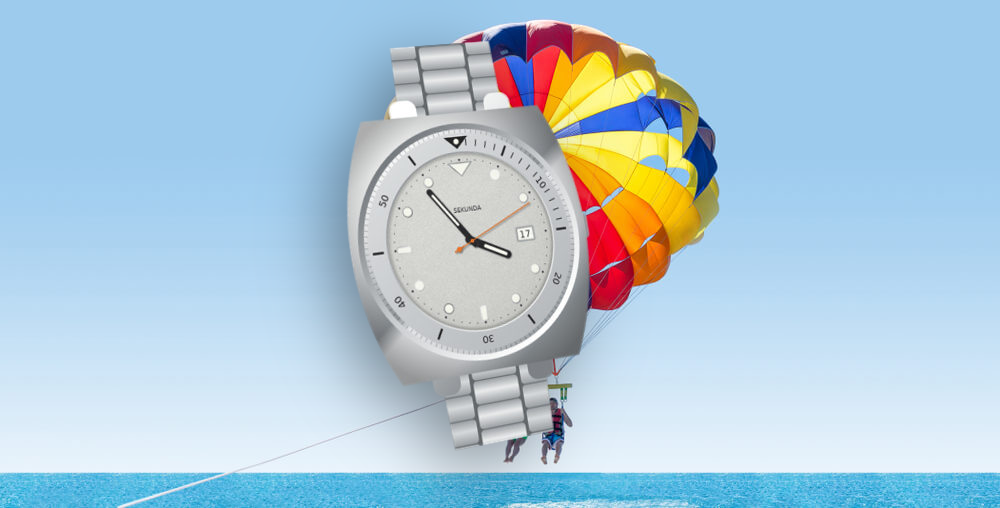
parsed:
3,54,11
